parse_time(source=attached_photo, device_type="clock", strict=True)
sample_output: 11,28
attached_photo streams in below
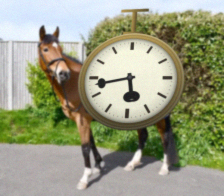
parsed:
5,43
